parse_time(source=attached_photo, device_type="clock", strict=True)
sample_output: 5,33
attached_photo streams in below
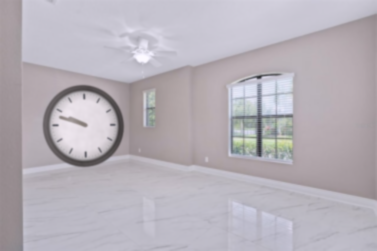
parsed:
9,48
